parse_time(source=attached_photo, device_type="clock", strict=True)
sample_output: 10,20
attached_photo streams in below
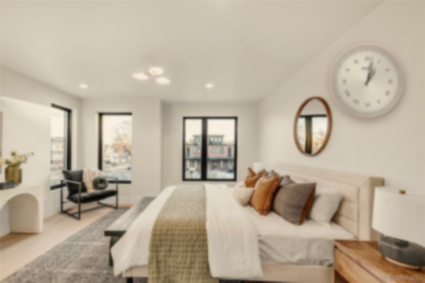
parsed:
1,02
